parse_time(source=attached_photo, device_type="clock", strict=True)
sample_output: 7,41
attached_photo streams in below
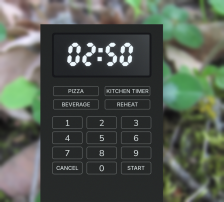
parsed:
2,50
